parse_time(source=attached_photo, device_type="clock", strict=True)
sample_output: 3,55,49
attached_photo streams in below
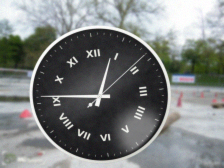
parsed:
12,46,09
